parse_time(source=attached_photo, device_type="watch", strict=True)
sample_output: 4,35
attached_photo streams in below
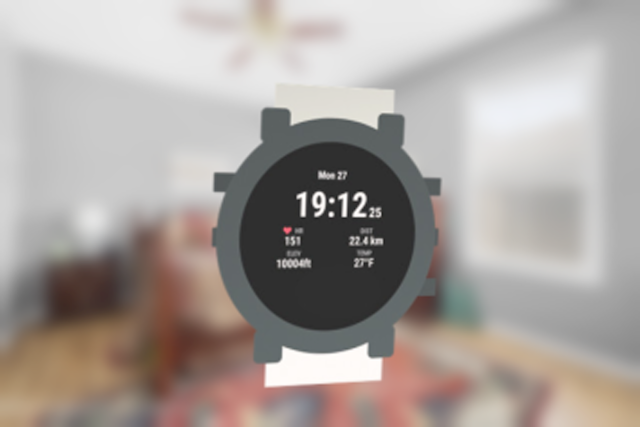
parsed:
19,12
